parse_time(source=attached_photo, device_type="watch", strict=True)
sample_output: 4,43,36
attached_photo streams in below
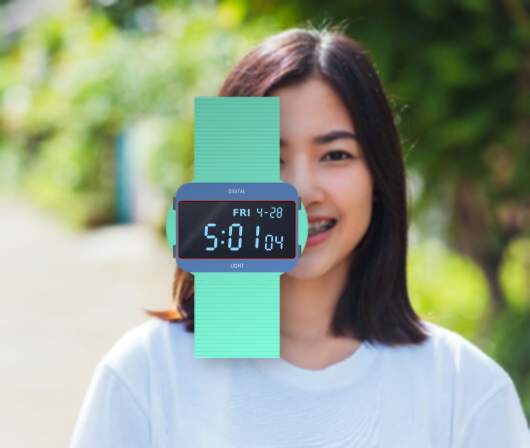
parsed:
5,01,04
